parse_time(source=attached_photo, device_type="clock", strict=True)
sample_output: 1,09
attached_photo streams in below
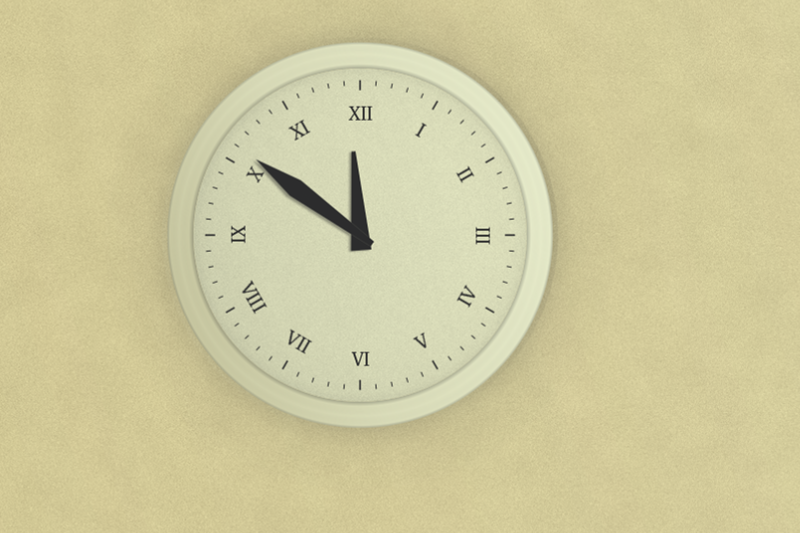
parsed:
11,51
